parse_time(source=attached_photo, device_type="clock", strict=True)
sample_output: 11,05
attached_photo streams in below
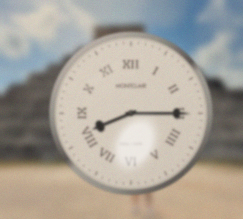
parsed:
8,15
